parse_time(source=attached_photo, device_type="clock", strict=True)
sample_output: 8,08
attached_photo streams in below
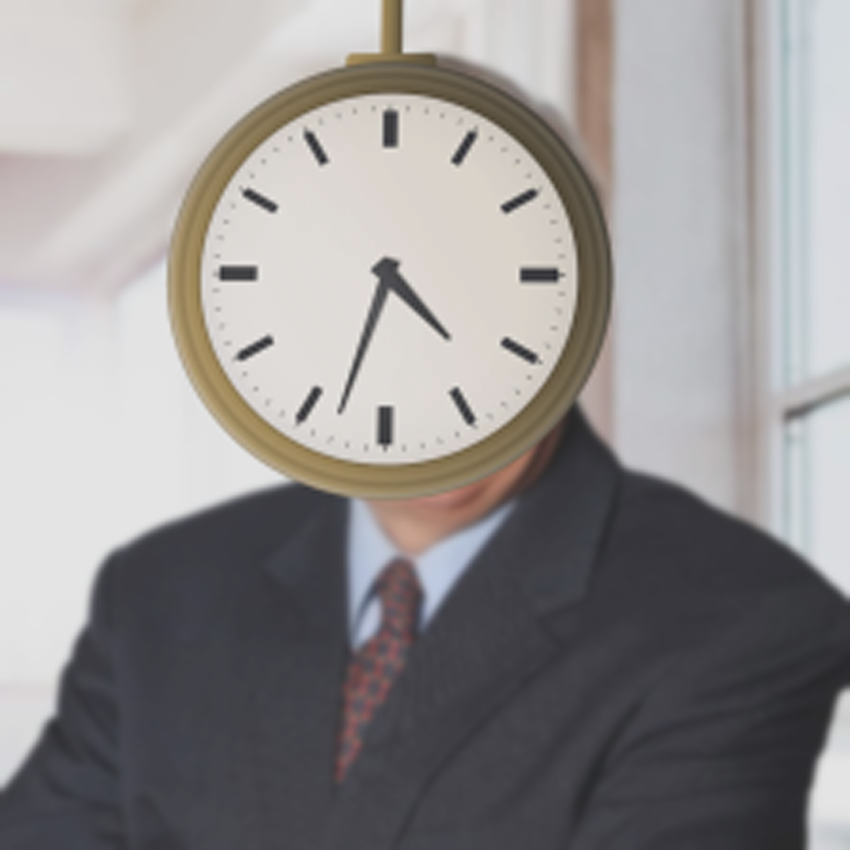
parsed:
4,33
